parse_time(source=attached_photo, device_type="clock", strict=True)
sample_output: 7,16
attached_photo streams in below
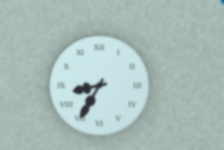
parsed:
8,35
